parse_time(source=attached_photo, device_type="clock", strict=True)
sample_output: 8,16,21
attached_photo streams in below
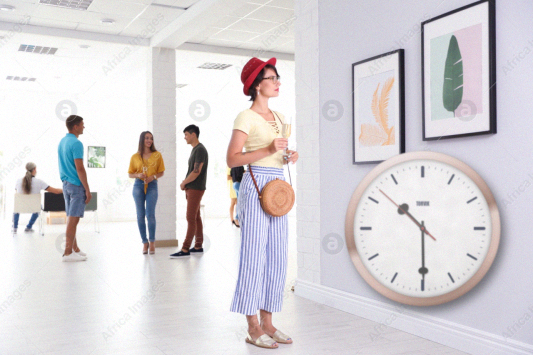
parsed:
10,29,52
